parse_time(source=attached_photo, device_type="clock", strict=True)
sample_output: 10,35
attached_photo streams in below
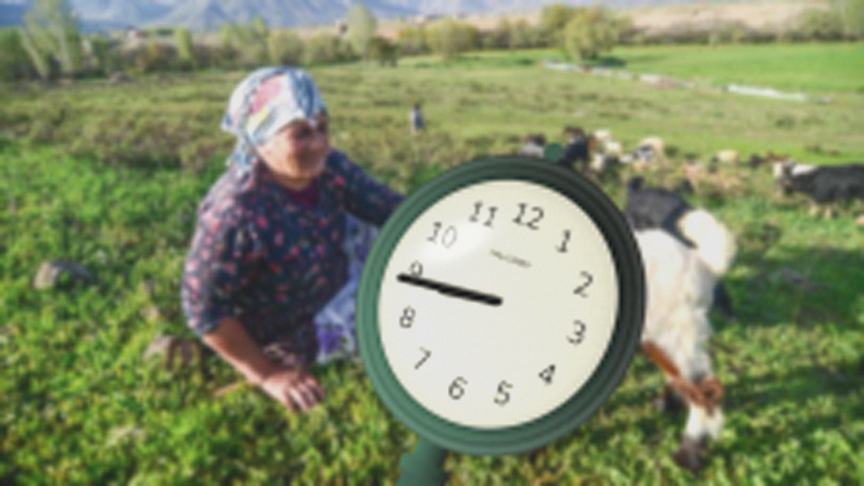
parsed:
8,44
